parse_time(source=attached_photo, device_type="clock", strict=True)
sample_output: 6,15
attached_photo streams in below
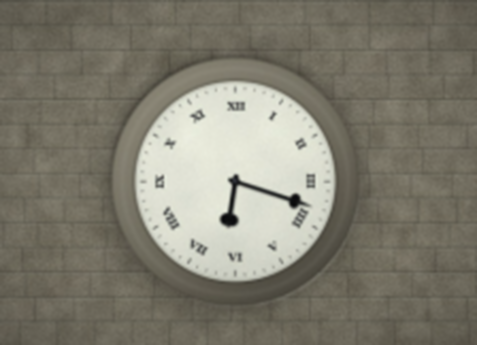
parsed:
6,18
